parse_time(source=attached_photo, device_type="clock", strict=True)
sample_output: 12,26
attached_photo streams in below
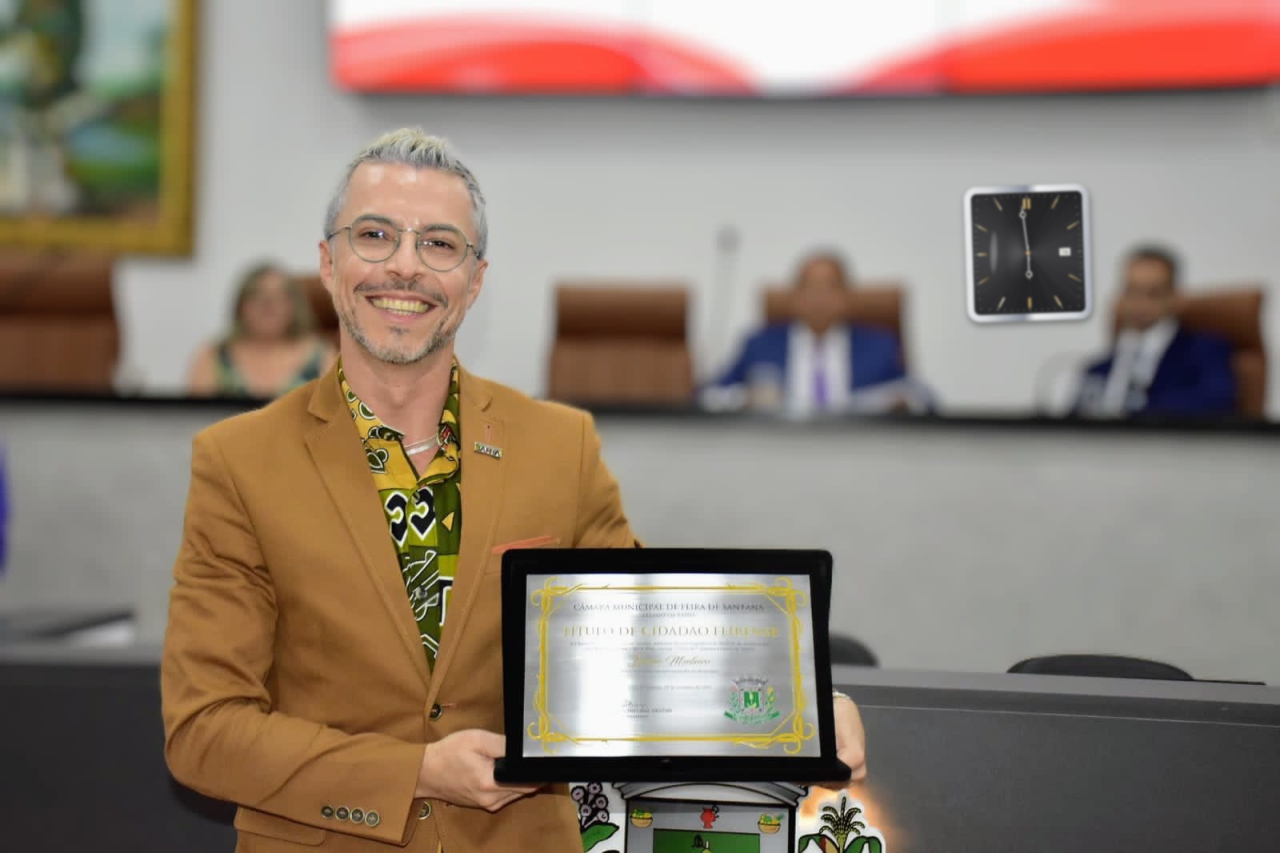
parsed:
5,59
